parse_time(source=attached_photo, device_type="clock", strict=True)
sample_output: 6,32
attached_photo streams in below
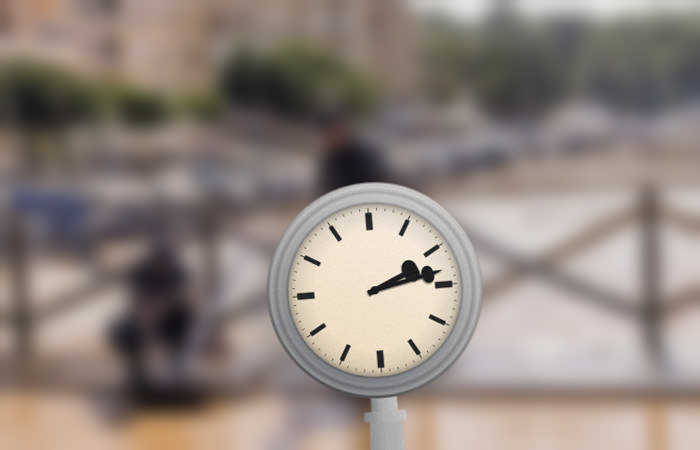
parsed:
2,13
